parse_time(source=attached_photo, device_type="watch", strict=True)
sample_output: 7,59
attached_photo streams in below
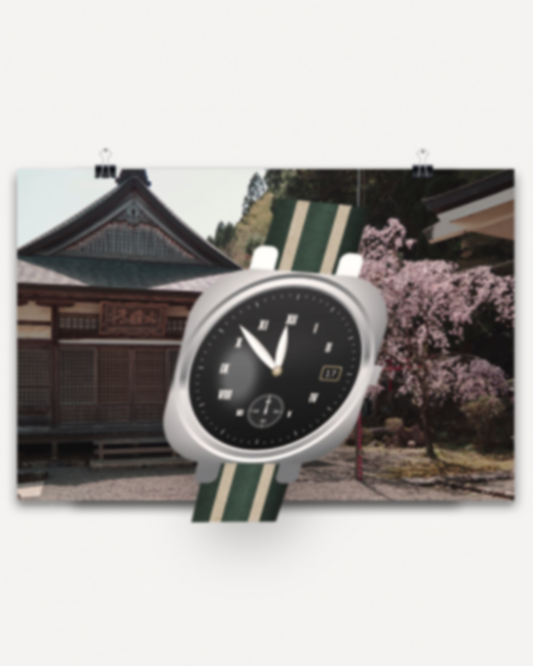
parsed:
11,52
